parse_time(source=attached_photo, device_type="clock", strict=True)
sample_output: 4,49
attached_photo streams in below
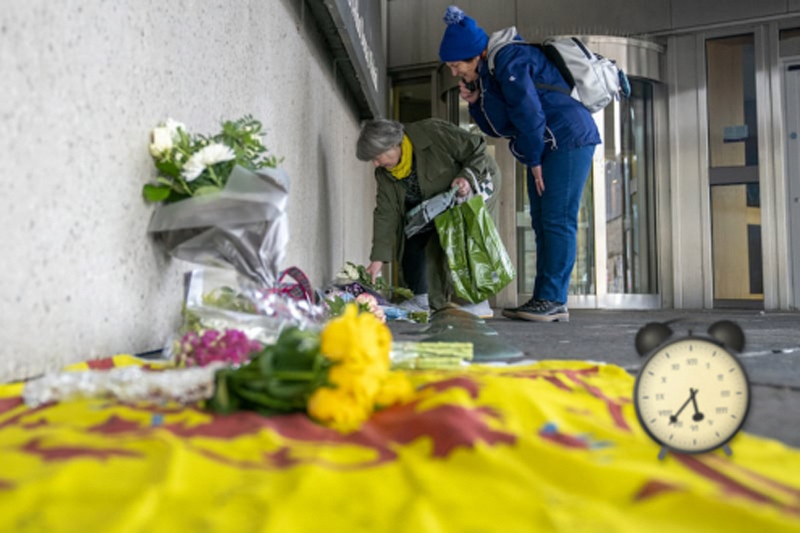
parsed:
5,37
